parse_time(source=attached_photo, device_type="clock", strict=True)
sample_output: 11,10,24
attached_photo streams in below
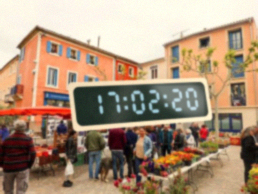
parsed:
17,02,20
